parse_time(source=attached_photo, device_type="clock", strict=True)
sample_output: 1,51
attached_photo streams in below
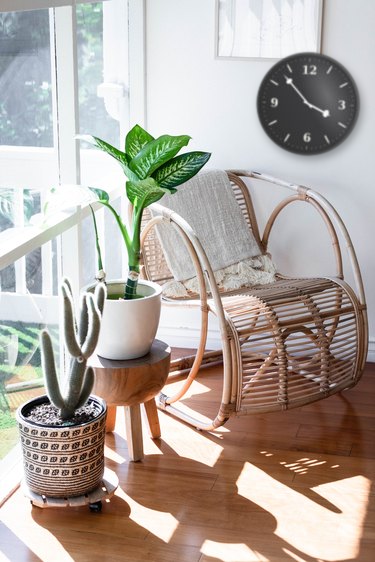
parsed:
3,53
